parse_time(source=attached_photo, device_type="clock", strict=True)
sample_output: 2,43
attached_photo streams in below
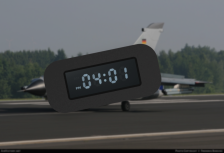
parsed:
4,01
